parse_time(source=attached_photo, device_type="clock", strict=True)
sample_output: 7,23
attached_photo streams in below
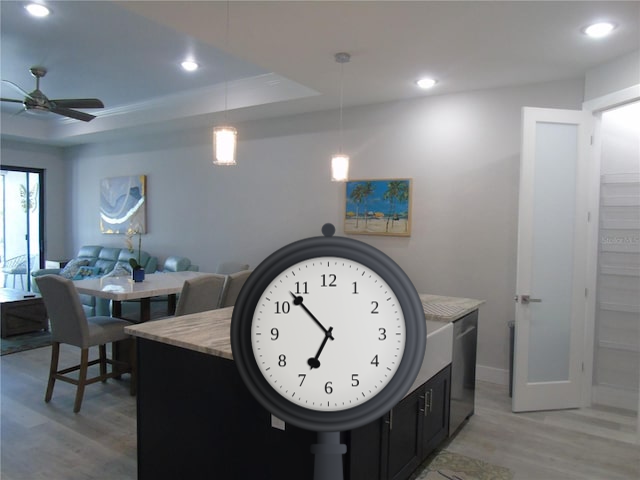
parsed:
6,53
